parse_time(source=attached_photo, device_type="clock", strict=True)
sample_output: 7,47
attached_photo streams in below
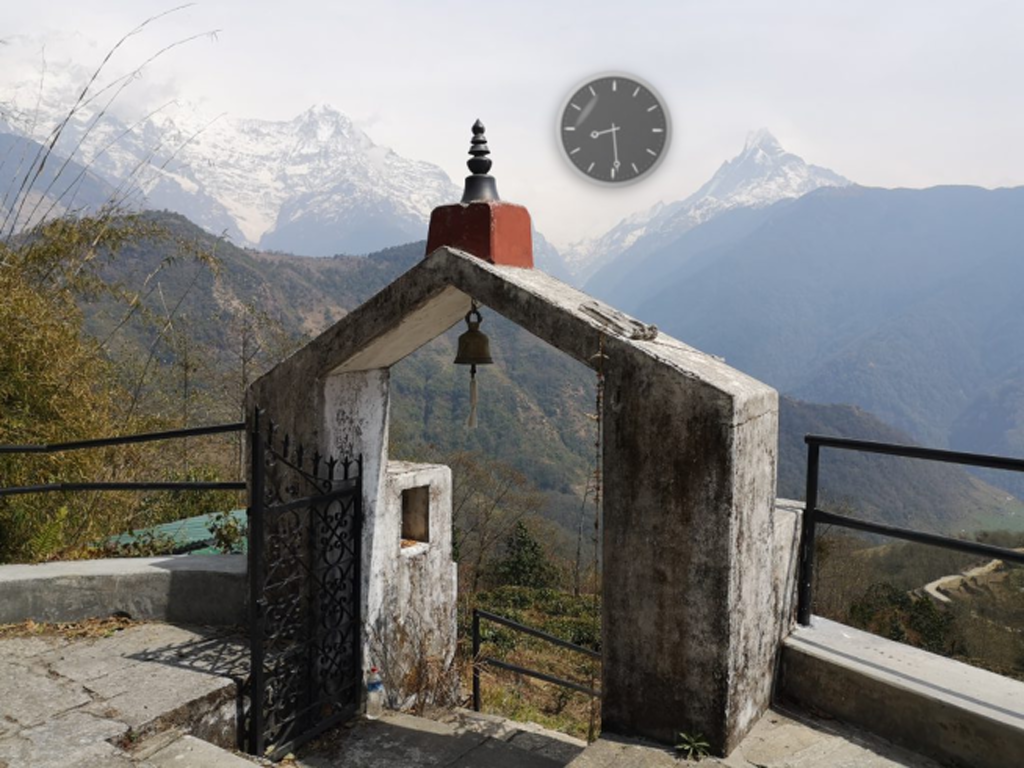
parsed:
8,29
